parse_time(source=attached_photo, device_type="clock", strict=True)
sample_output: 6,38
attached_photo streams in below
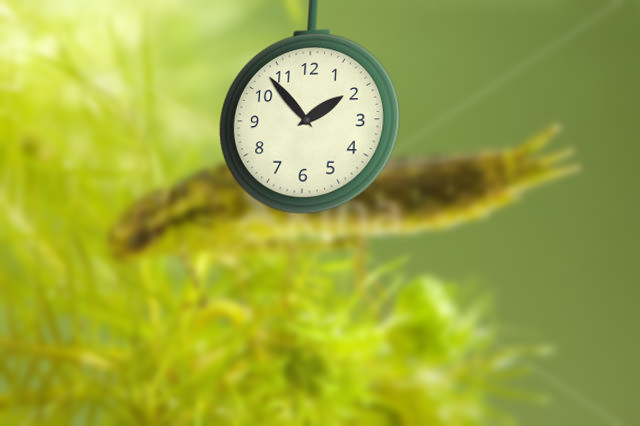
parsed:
1,53
